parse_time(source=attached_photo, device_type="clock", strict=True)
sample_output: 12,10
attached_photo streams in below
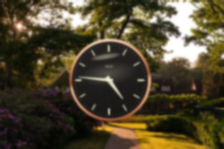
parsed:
4,46
